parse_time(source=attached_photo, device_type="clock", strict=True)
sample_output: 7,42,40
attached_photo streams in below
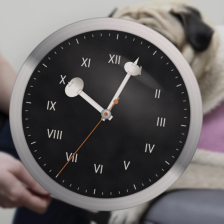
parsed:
10,03,35
